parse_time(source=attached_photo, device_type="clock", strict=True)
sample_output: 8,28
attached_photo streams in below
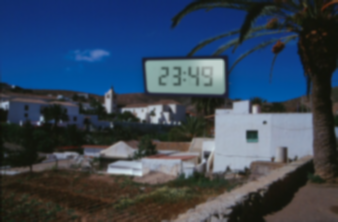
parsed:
23,49
